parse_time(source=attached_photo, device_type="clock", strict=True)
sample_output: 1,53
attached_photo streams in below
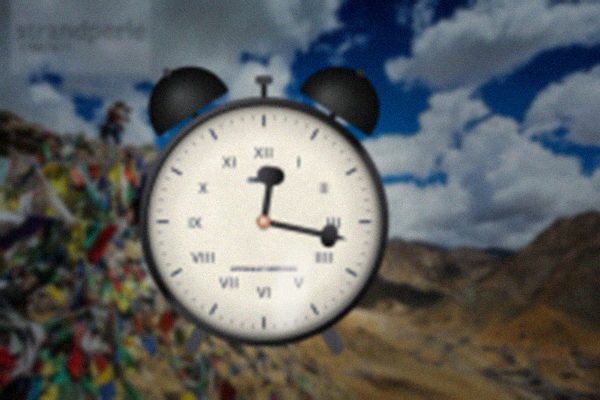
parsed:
12,17
